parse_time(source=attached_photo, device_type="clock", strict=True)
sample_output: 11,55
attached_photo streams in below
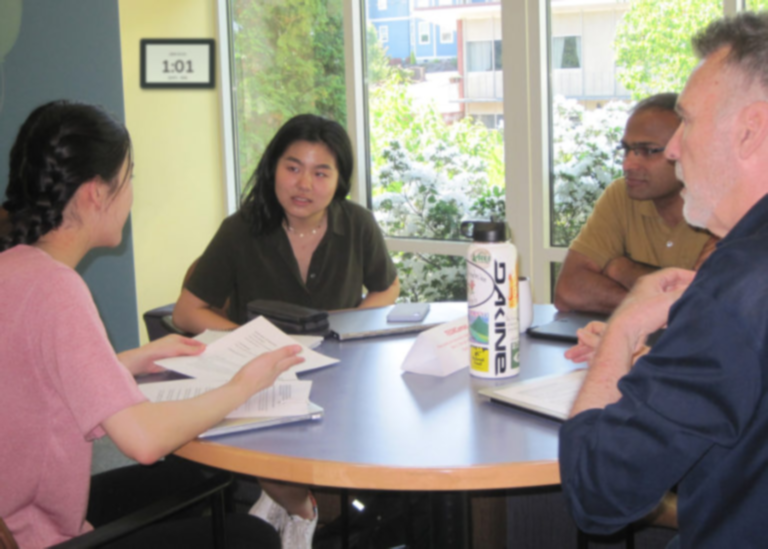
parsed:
1,01
